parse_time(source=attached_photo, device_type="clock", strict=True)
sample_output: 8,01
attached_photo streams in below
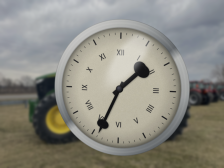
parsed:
1,34
